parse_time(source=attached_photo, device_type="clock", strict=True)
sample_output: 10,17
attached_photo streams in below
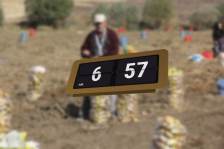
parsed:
6,57
